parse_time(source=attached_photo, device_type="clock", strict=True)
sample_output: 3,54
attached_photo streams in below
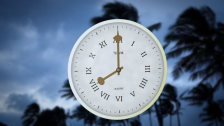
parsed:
8,00
